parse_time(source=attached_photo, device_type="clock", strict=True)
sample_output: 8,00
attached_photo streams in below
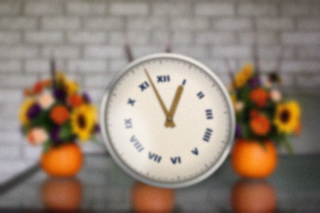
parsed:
12,57
